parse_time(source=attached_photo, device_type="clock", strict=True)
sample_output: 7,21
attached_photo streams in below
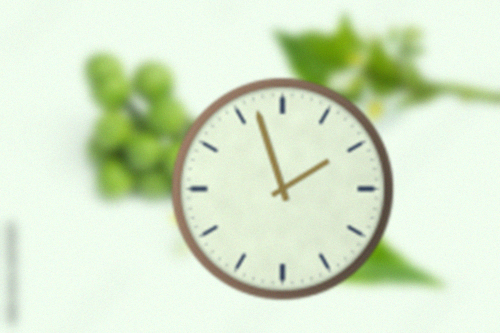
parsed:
1,57
